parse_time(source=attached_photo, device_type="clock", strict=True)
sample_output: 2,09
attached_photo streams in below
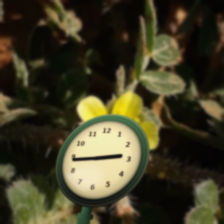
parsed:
2,44
